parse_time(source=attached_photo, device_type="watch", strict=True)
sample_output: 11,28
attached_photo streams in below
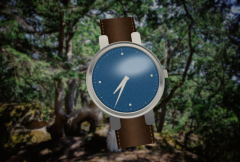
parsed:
7,35
